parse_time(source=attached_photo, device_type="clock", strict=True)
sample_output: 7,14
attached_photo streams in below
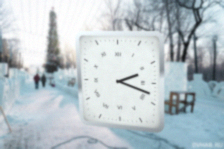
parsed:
2,18
